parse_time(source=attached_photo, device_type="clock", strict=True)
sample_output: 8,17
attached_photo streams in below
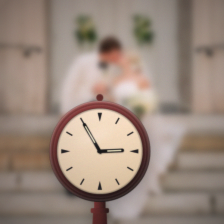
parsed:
2,55
